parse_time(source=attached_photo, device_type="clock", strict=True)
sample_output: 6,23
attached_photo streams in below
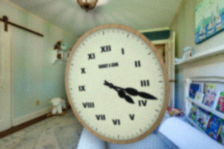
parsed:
4,18
